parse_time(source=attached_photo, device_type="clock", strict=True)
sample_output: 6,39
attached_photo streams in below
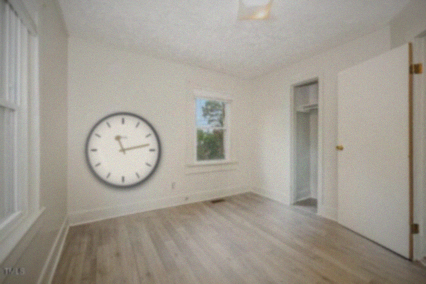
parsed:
11,13
